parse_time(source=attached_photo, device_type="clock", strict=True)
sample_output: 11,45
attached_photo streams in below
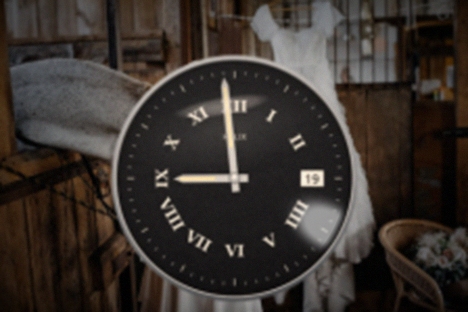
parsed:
8,59
